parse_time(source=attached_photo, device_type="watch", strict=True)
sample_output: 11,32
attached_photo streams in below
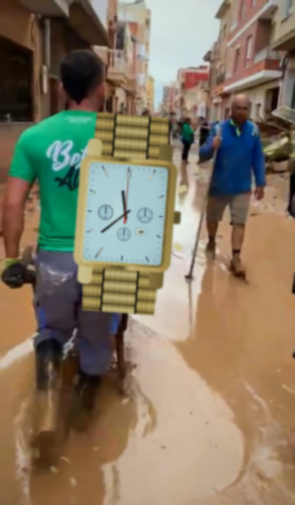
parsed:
11,38
